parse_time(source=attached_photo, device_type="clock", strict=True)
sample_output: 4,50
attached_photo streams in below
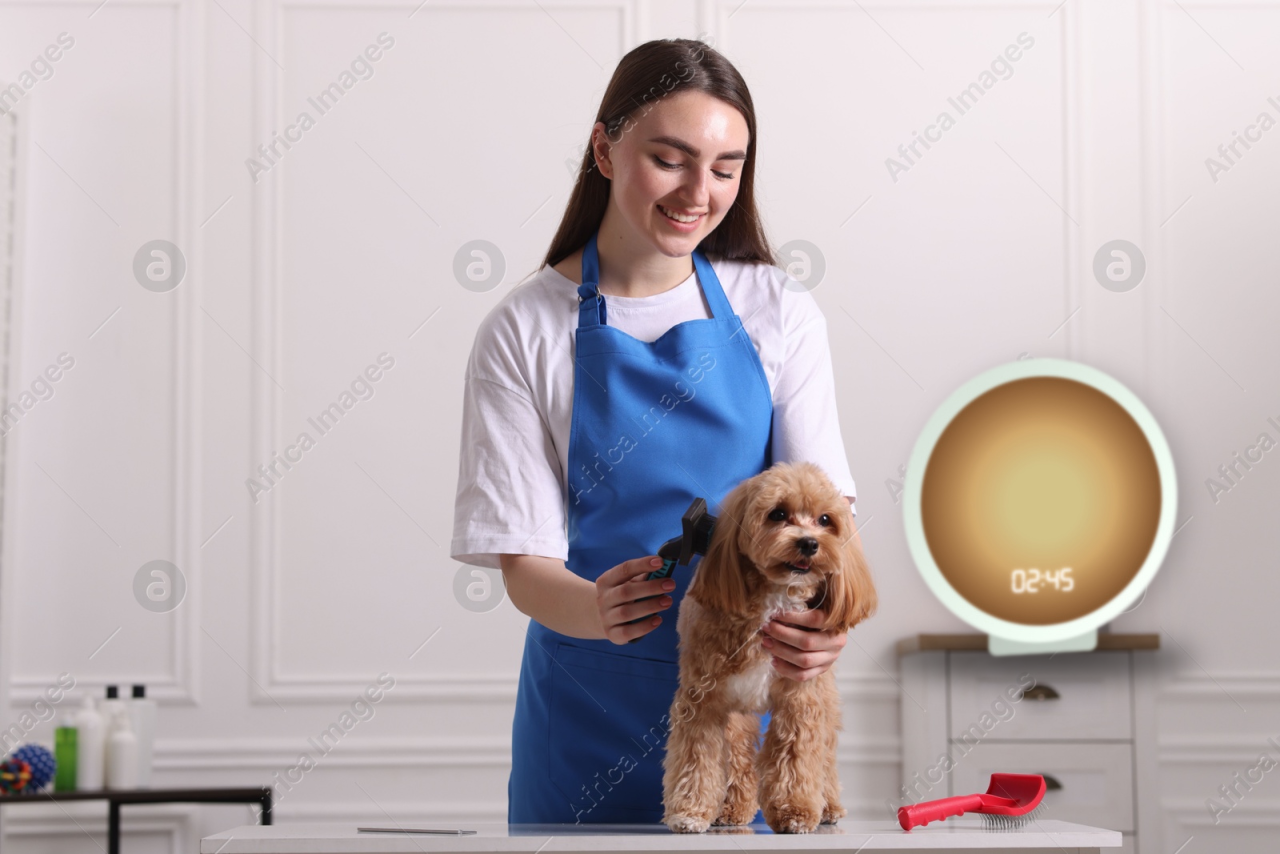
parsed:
2,45
